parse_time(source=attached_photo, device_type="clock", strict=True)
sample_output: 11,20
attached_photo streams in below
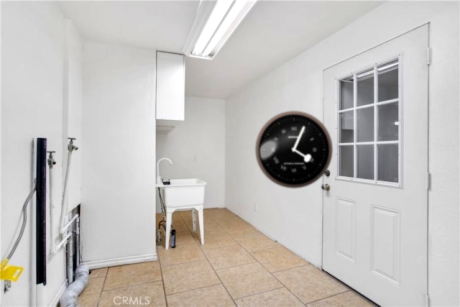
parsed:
4,04
